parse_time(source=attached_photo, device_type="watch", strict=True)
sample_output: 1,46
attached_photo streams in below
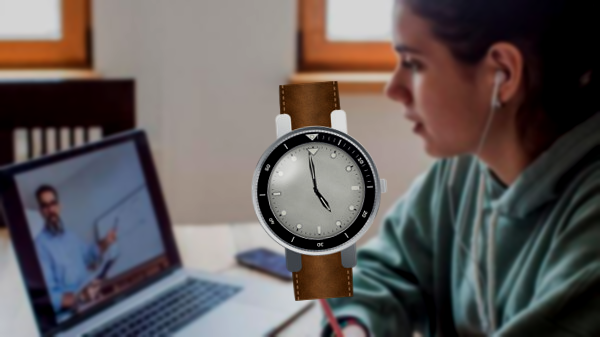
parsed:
4,59
